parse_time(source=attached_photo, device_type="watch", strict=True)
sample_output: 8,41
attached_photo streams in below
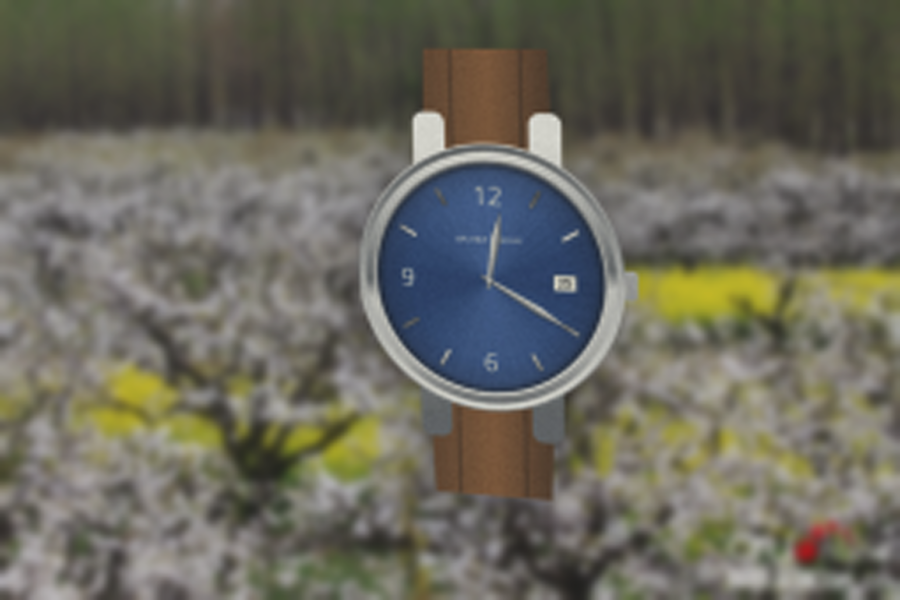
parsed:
12,20
